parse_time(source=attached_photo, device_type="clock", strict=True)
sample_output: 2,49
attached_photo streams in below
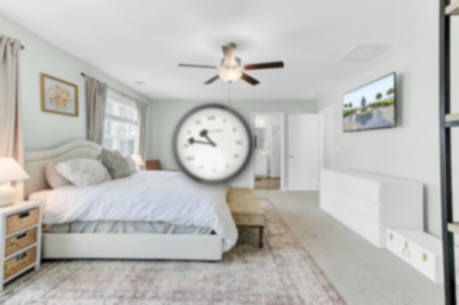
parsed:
10,47
